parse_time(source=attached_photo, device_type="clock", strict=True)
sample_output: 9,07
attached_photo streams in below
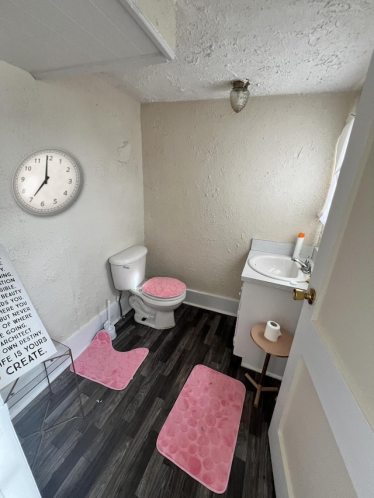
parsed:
6,59
